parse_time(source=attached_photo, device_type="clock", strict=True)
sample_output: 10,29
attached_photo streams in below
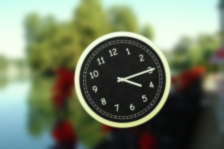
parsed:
4,15
